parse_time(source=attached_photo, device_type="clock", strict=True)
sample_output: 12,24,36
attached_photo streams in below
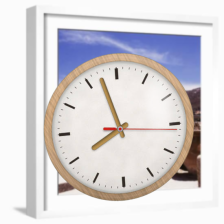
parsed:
7,57,16
